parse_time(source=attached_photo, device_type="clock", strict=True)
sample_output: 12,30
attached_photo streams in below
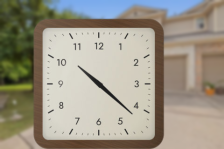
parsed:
10,22
